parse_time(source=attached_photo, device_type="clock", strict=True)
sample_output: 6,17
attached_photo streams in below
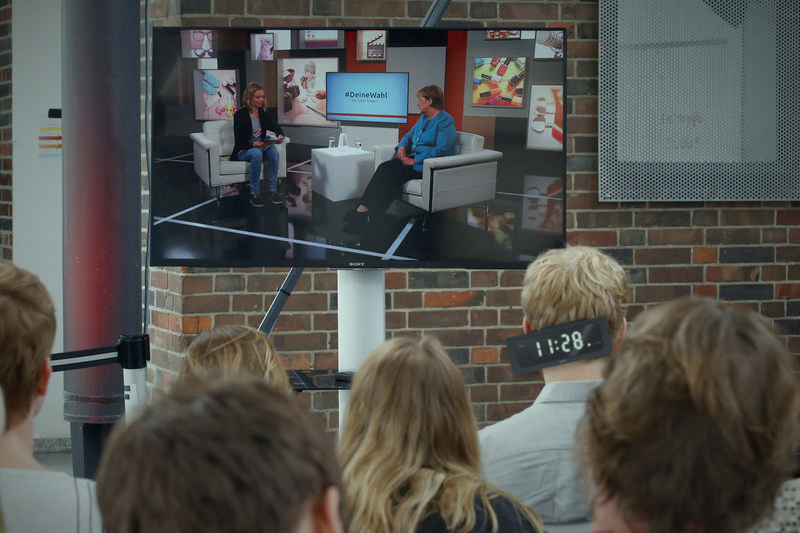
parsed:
11,28
